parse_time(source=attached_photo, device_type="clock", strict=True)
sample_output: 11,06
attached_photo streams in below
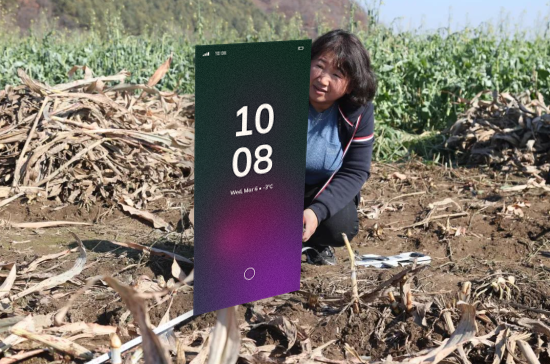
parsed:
10,08
